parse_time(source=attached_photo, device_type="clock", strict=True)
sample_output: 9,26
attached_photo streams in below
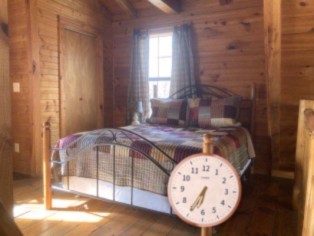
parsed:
6,35
